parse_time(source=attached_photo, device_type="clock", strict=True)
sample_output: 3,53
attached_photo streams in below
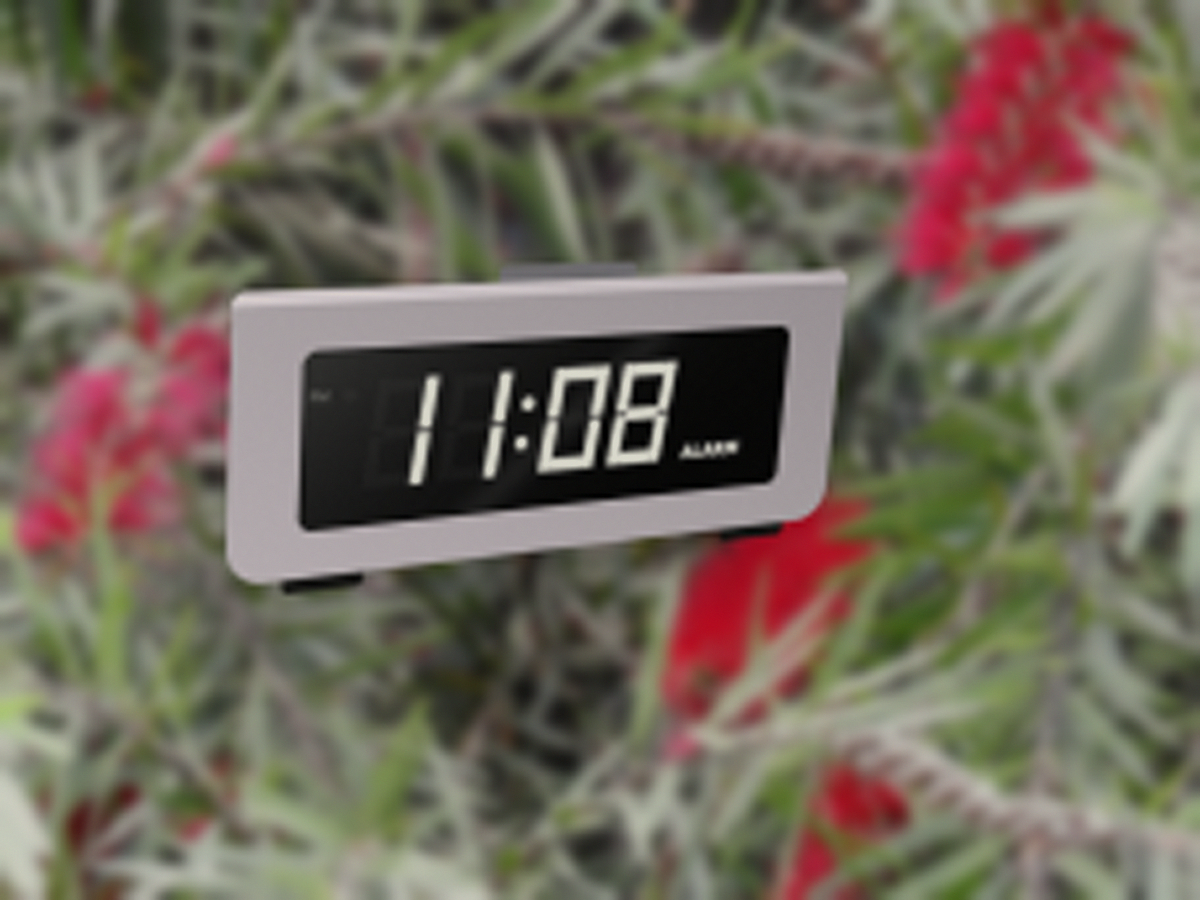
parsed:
11,08
